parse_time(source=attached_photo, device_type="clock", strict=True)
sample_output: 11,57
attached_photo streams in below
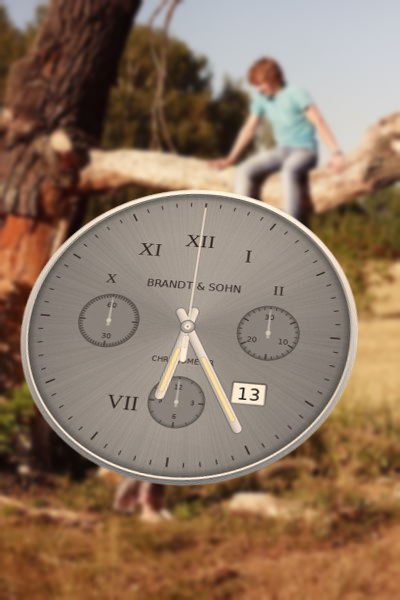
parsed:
6,25
